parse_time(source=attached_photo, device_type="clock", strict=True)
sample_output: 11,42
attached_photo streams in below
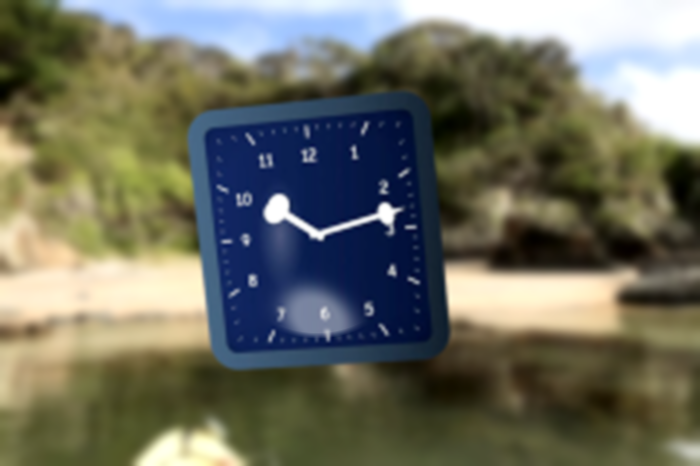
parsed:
10,13
